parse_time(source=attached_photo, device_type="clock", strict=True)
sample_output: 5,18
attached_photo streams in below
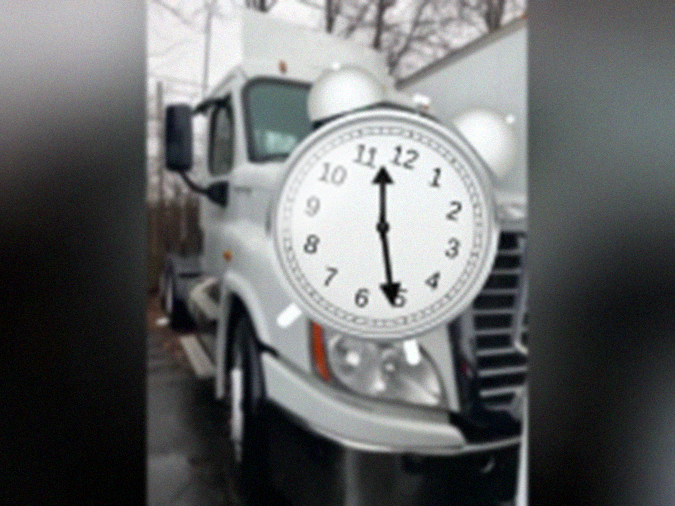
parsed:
11,26
